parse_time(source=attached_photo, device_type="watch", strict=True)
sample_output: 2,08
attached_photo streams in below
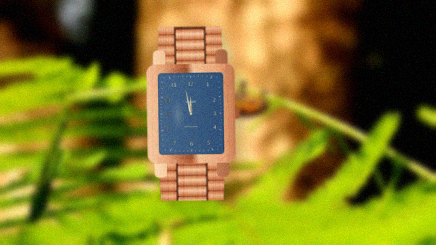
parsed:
11,58
